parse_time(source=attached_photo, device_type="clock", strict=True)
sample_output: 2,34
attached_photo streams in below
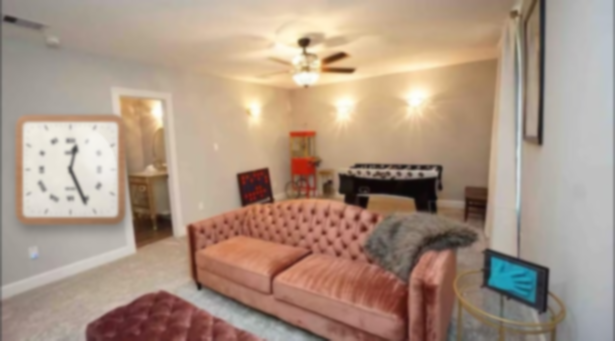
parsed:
12,26
